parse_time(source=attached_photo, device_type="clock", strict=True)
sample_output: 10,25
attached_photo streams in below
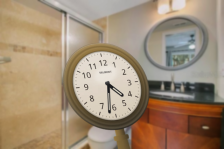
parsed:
4,32
